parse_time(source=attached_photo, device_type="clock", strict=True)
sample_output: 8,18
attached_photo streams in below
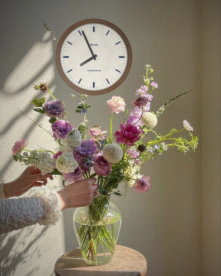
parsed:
7,56
